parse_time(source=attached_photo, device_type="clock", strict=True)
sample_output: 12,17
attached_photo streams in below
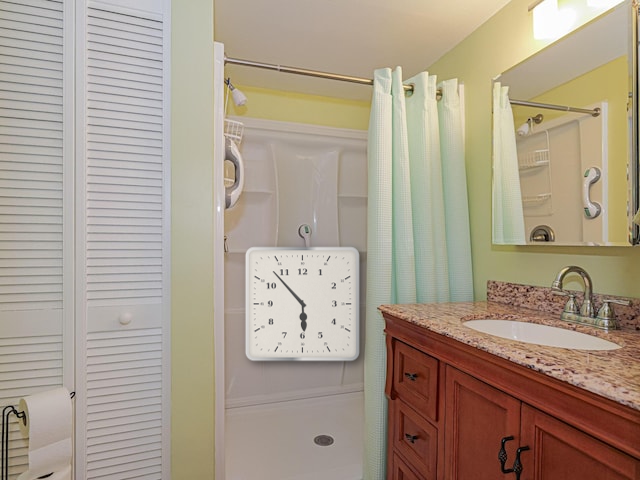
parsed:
5,53
